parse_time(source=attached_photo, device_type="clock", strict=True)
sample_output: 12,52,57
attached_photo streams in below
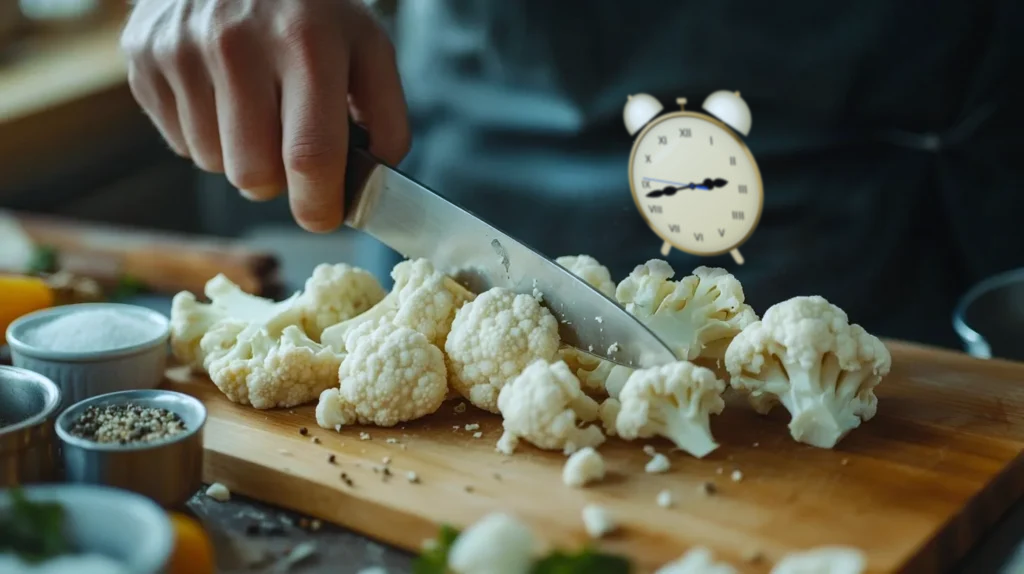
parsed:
2,42,46
